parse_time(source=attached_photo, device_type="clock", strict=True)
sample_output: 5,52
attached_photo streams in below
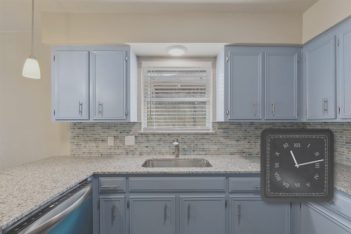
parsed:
11,13
